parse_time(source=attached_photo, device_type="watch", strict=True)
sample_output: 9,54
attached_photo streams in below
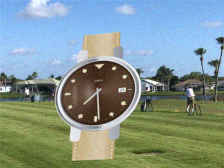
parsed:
7,29
